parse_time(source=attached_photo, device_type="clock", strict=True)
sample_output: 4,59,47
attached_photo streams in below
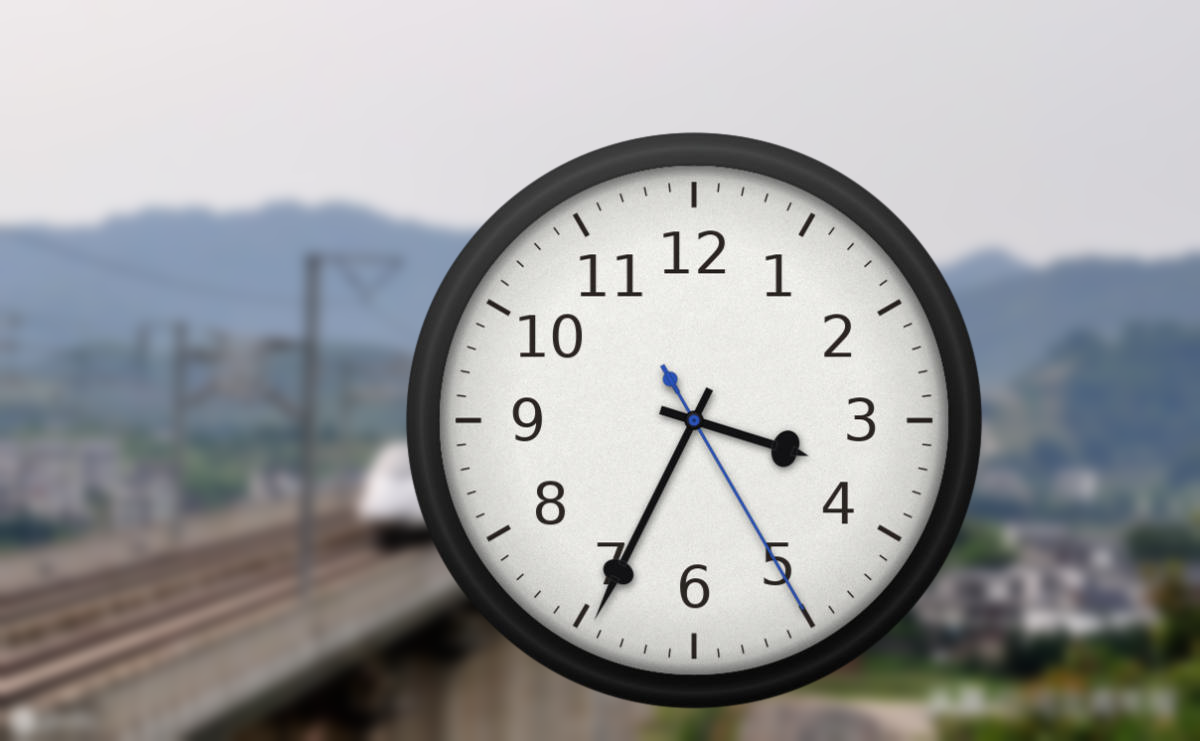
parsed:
3,34,25
